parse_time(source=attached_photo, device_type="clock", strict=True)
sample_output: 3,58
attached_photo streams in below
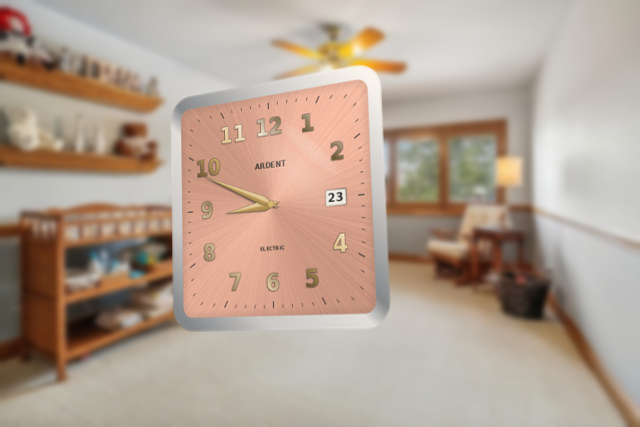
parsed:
8,49
